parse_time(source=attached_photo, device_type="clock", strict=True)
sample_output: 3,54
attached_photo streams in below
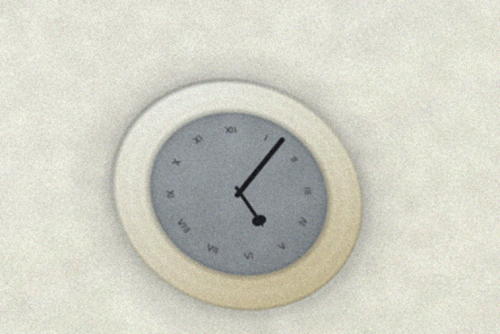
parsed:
5,07
